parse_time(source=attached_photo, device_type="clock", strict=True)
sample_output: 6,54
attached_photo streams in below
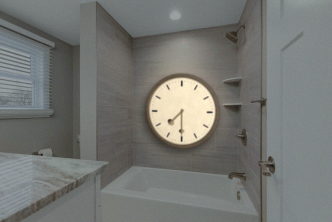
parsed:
7,30
